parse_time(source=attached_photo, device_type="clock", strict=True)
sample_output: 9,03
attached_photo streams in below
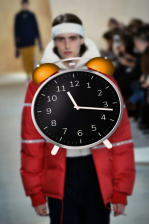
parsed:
11,17
